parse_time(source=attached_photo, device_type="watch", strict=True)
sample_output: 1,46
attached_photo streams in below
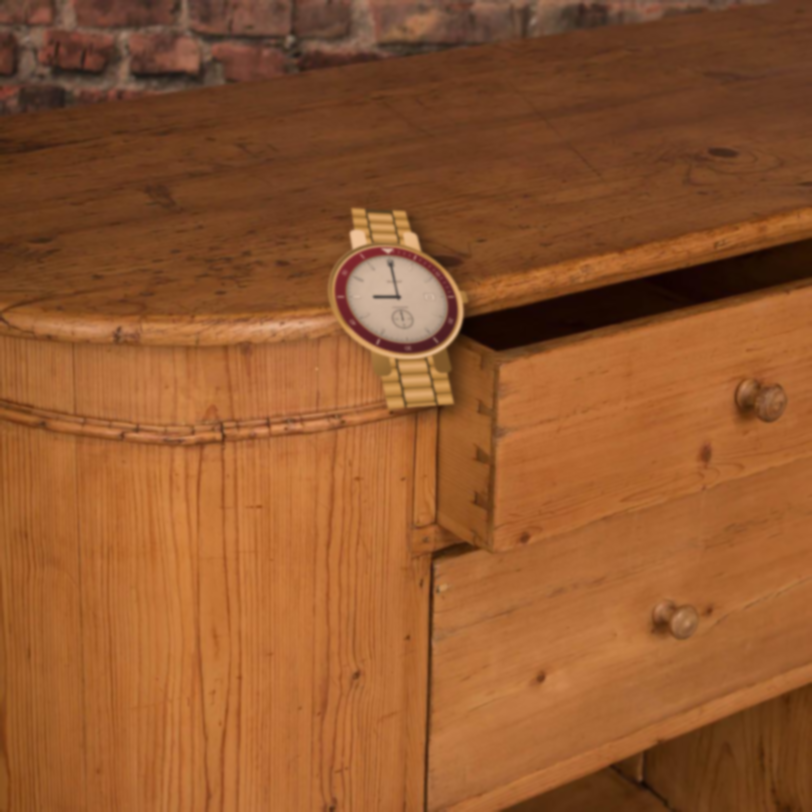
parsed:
9,00
